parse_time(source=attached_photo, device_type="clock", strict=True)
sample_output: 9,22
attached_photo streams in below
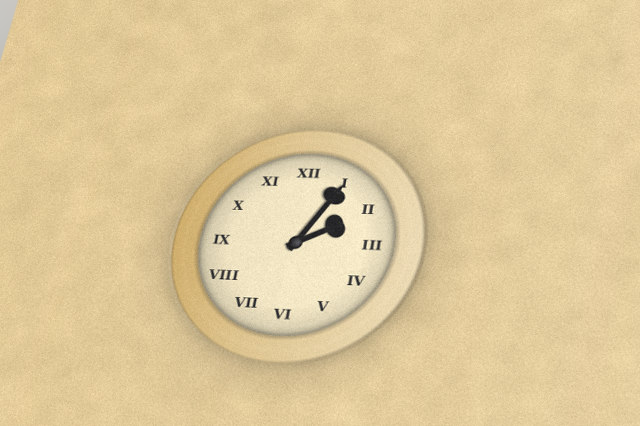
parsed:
2,05
